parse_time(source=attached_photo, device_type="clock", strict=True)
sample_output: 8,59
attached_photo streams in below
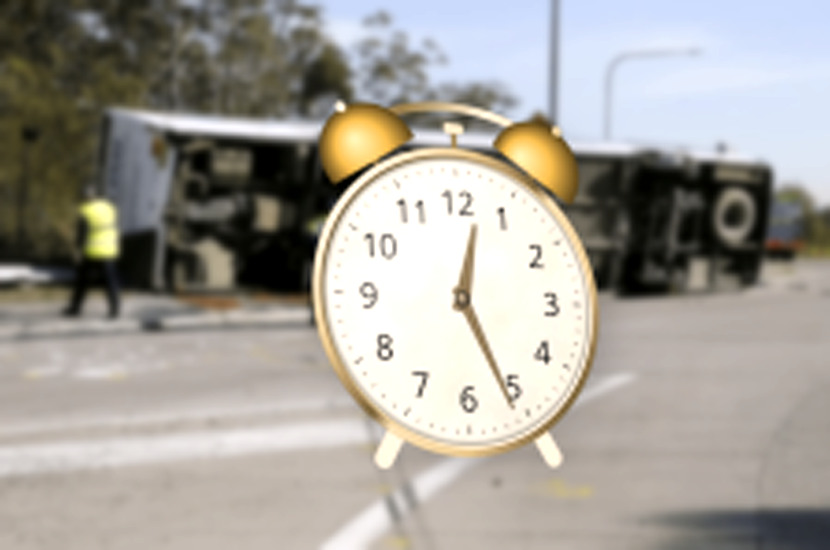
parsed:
12,26
